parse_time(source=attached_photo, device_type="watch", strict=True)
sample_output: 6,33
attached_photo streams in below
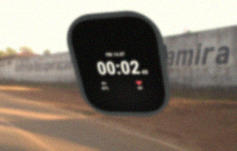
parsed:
0,02
